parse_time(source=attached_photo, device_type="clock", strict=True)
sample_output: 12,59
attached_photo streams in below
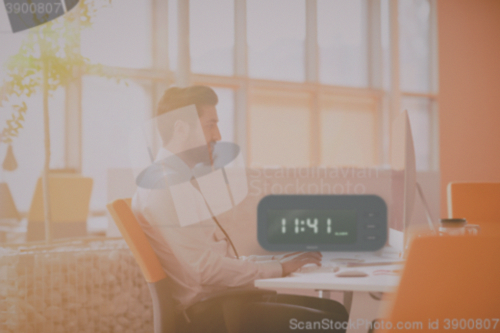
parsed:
11,41
